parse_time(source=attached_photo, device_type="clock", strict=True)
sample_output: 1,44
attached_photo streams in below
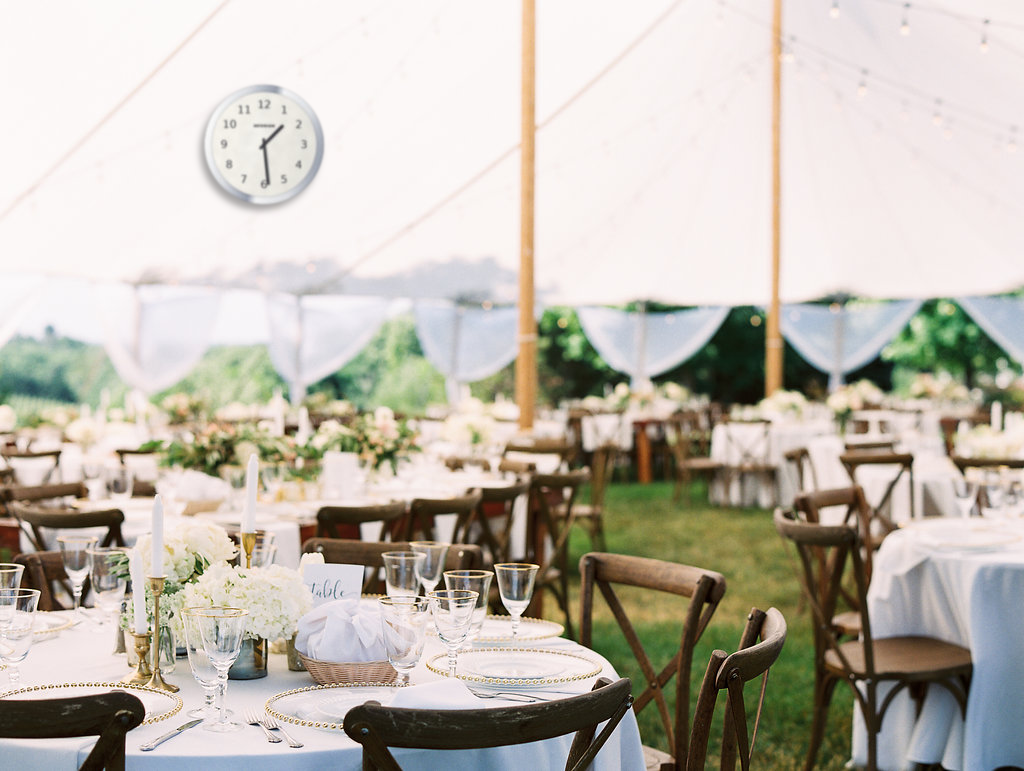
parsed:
1,29
